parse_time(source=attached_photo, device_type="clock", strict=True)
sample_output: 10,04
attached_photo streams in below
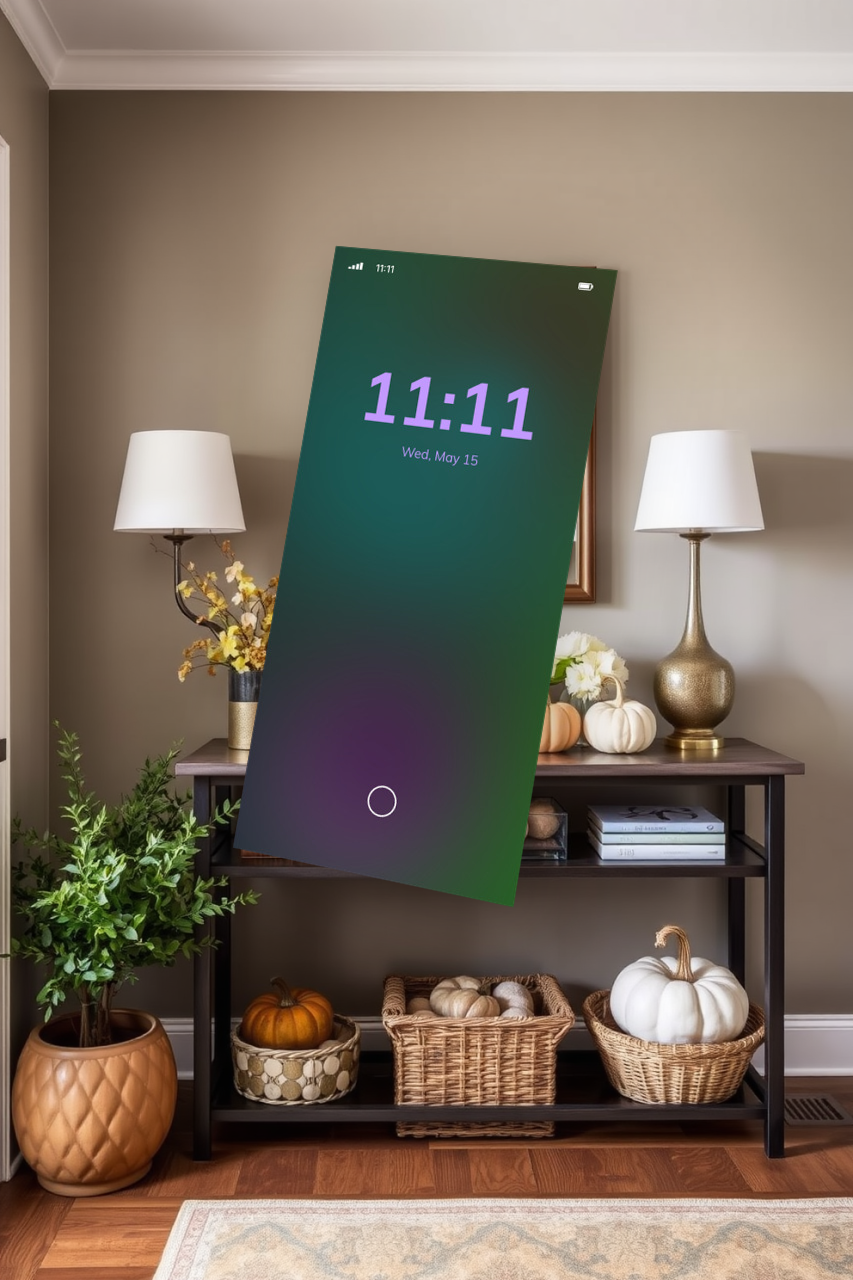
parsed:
11,11
